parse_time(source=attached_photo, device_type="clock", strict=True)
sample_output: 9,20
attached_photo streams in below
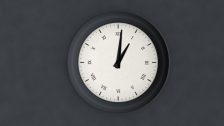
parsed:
1,01
